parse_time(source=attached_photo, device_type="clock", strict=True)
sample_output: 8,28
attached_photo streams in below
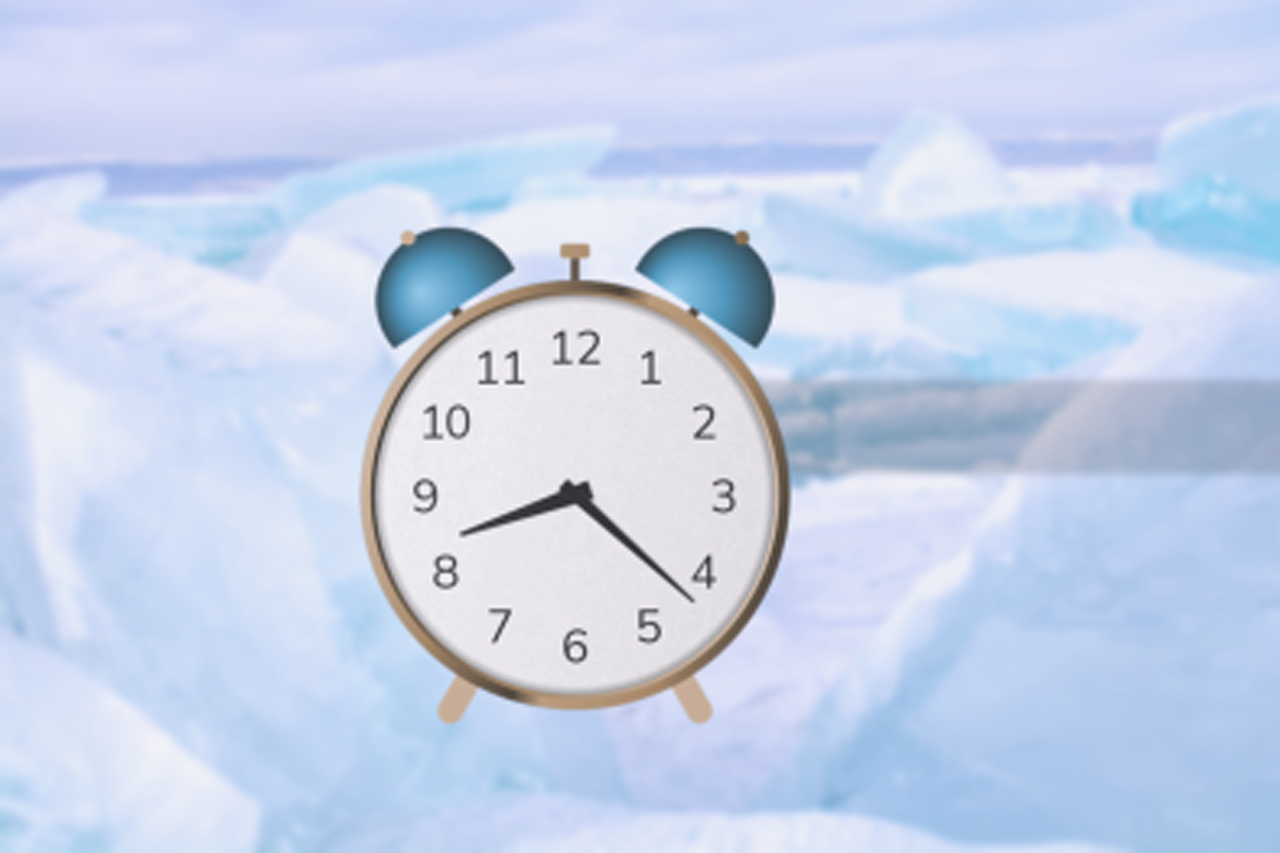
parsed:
8,22
